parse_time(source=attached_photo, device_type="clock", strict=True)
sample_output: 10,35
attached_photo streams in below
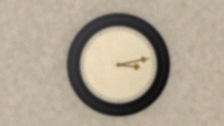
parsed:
3,13
